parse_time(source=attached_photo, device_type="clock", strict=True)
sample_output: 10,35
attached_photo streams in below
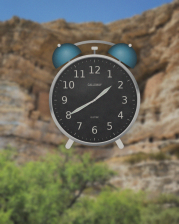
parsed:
1,40
